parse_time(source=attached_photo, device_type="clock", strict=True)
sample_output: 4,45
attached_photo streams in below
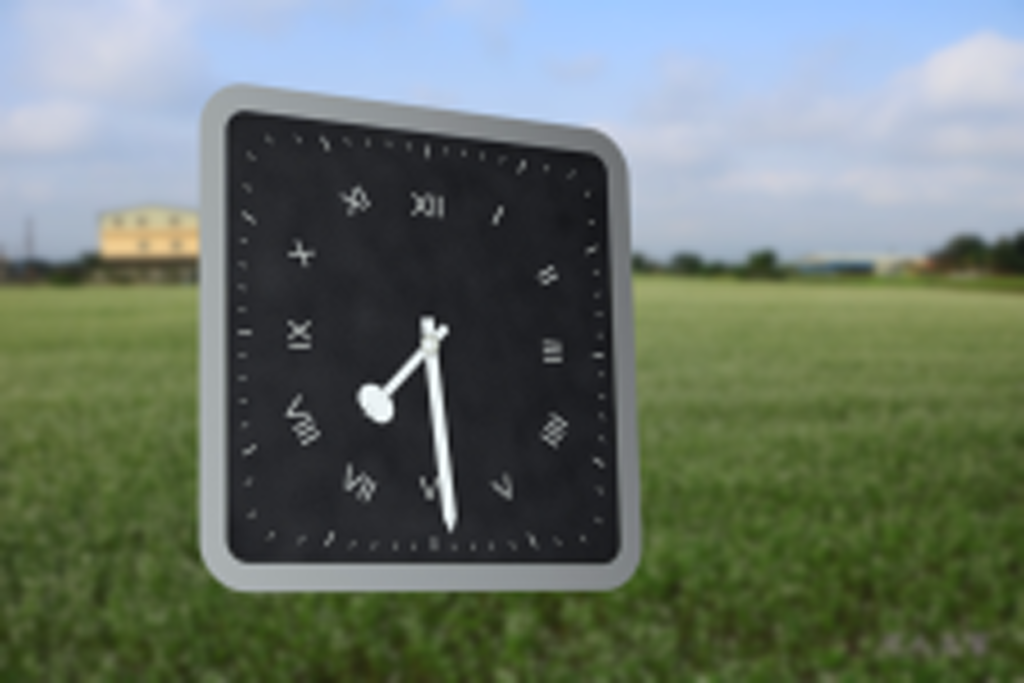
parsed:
7,29
